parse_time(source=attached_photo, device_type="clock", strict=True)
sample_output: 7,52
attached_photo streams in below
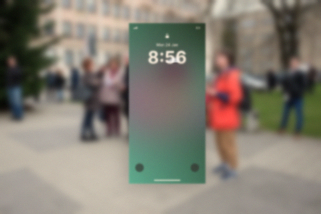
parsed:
8,56
